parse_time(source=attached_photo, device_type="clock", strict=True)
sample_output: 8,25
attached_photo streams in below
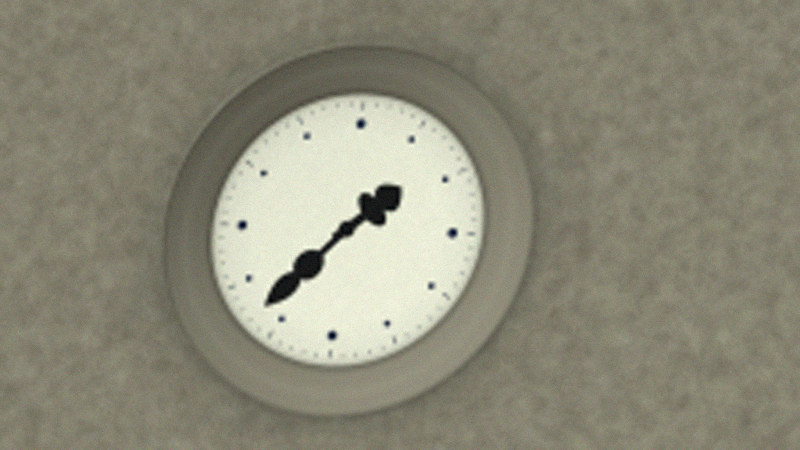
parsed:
1,37
